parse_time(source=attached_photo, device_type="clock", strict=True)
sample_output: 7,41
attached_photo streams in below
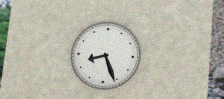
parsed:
8,26
